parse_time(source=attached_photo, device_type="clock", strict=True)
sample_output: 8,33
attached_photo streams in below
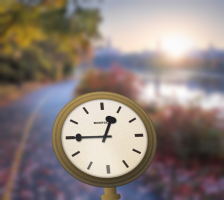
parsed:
12,45
